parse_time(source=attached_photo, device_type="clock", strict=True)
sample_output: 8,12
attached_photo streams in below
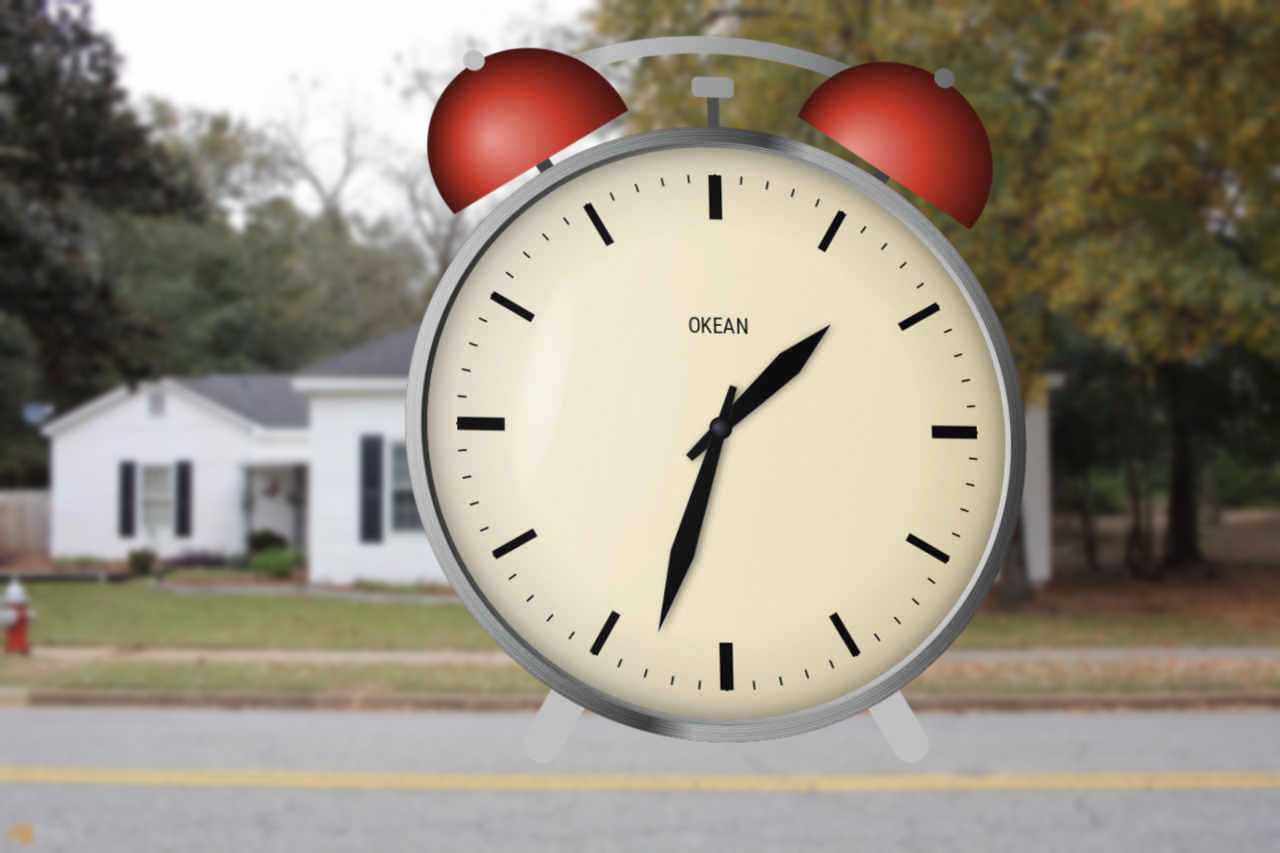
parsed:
1,33
